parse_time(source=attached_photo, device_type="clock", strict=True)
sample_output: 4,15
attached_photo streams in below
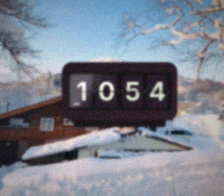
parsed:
10,54
